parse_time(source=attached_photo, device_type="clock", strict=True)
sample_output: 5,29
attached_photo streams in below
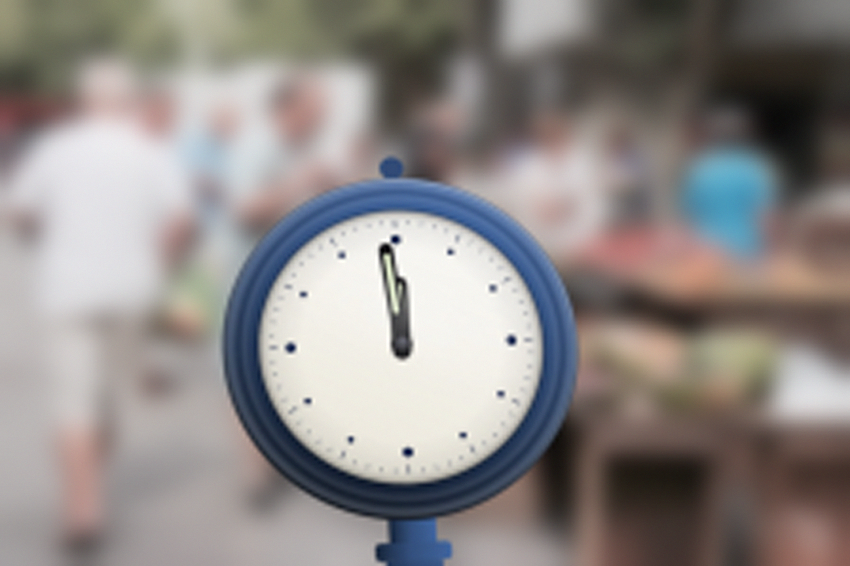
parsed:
11,59
